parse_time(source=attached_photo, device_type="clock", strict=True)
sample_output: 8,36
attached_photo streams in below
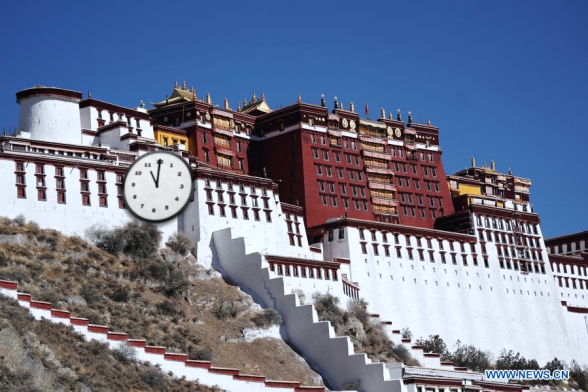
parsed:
11,00
